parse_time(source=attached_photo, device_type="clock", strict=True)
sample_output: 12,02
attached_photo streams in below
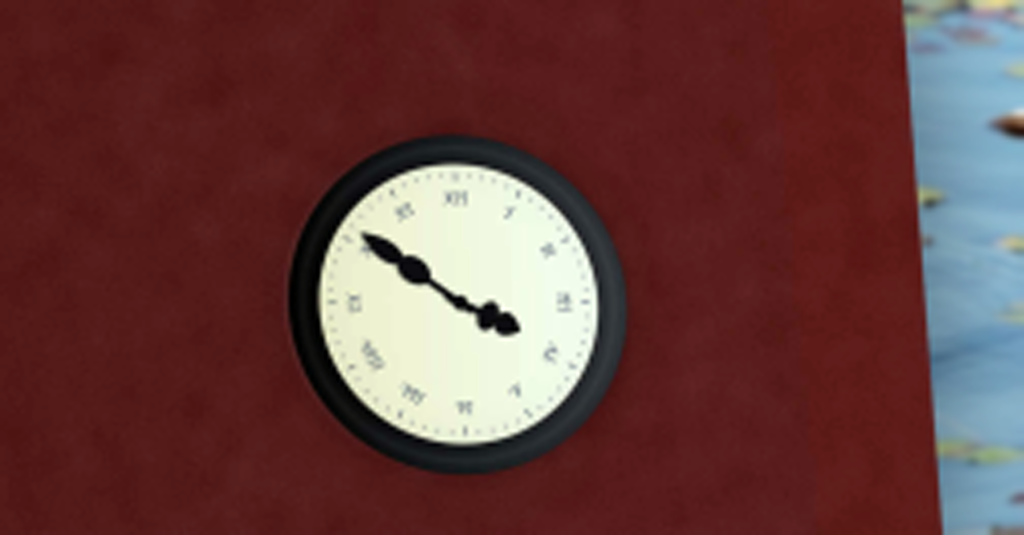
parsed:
3,51
